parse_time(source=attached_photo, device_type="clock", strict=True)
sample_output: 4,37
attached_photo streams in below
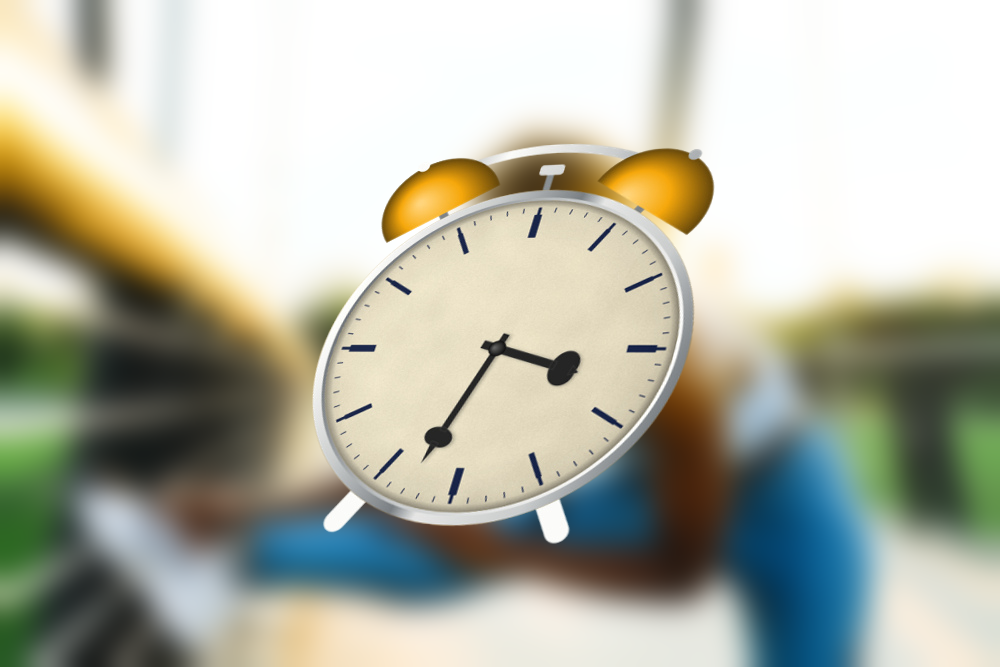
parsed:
3,33
